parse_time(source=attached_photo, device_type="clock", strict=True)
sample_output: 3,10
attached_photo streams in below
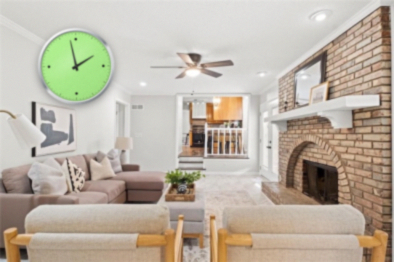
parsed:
1,58
